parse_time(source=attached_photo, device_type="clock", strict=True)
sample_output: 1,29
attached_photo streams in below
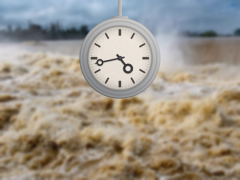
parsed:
4,43
